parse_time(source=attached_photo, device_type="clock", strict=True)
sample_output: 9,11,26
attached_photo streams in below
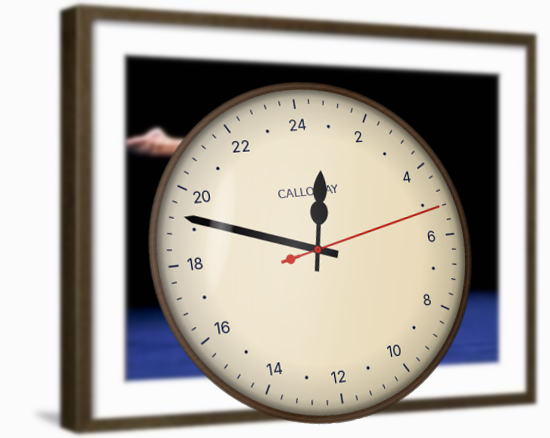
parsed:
0,48,13
